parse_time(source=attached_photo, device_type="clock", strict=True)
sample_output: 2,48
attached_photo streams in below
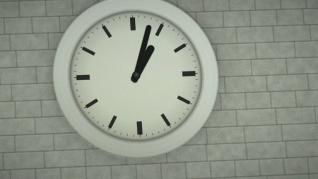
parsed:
1,03
